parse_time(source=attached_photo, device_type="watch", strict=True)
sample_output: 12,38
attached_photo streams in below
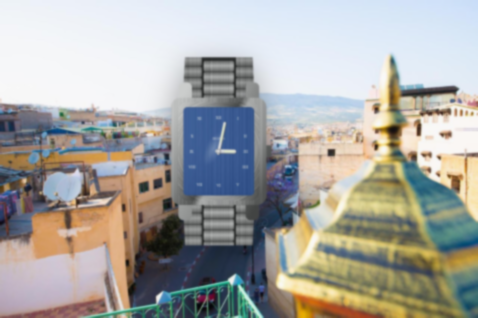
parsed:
3,02
